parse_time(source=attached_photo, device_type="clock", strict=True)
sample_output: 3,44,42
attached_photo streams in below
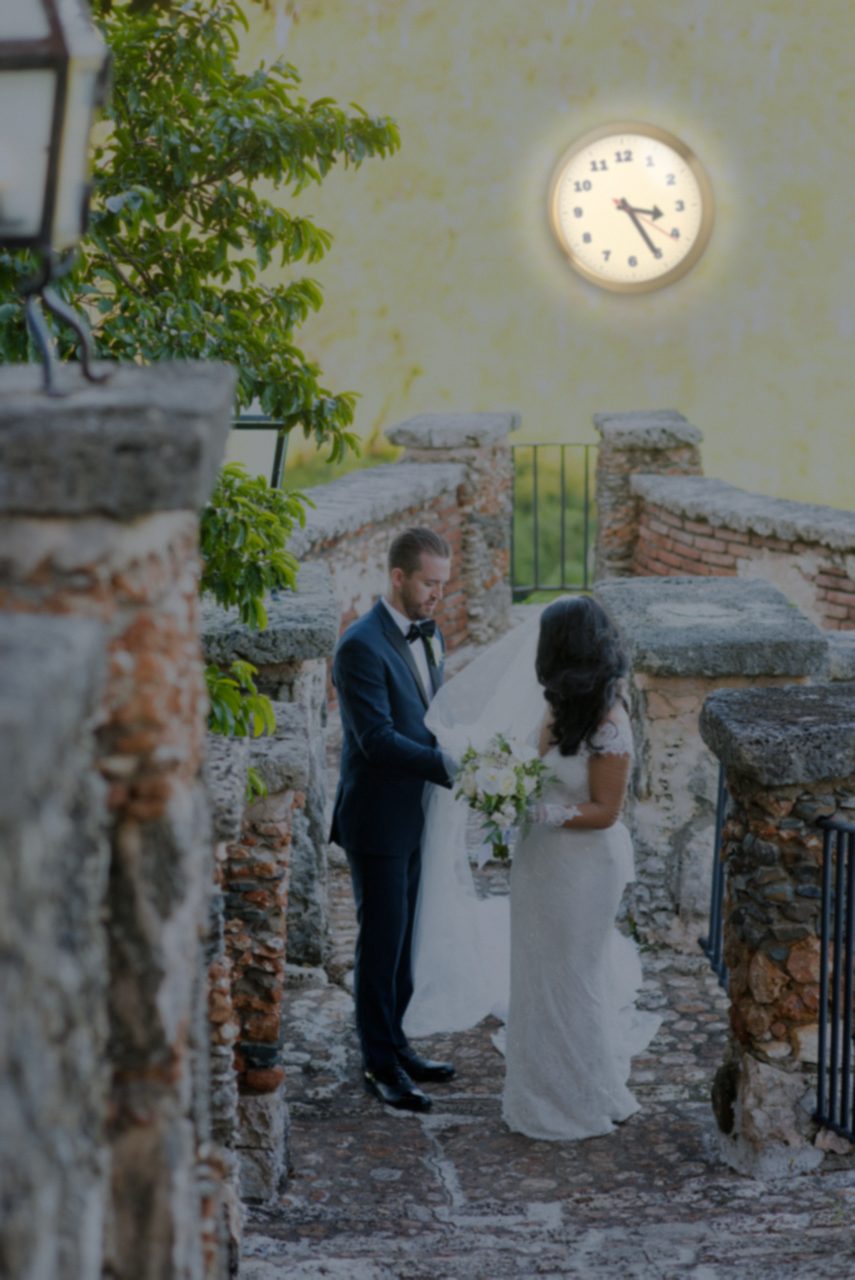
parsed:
3,25,21
